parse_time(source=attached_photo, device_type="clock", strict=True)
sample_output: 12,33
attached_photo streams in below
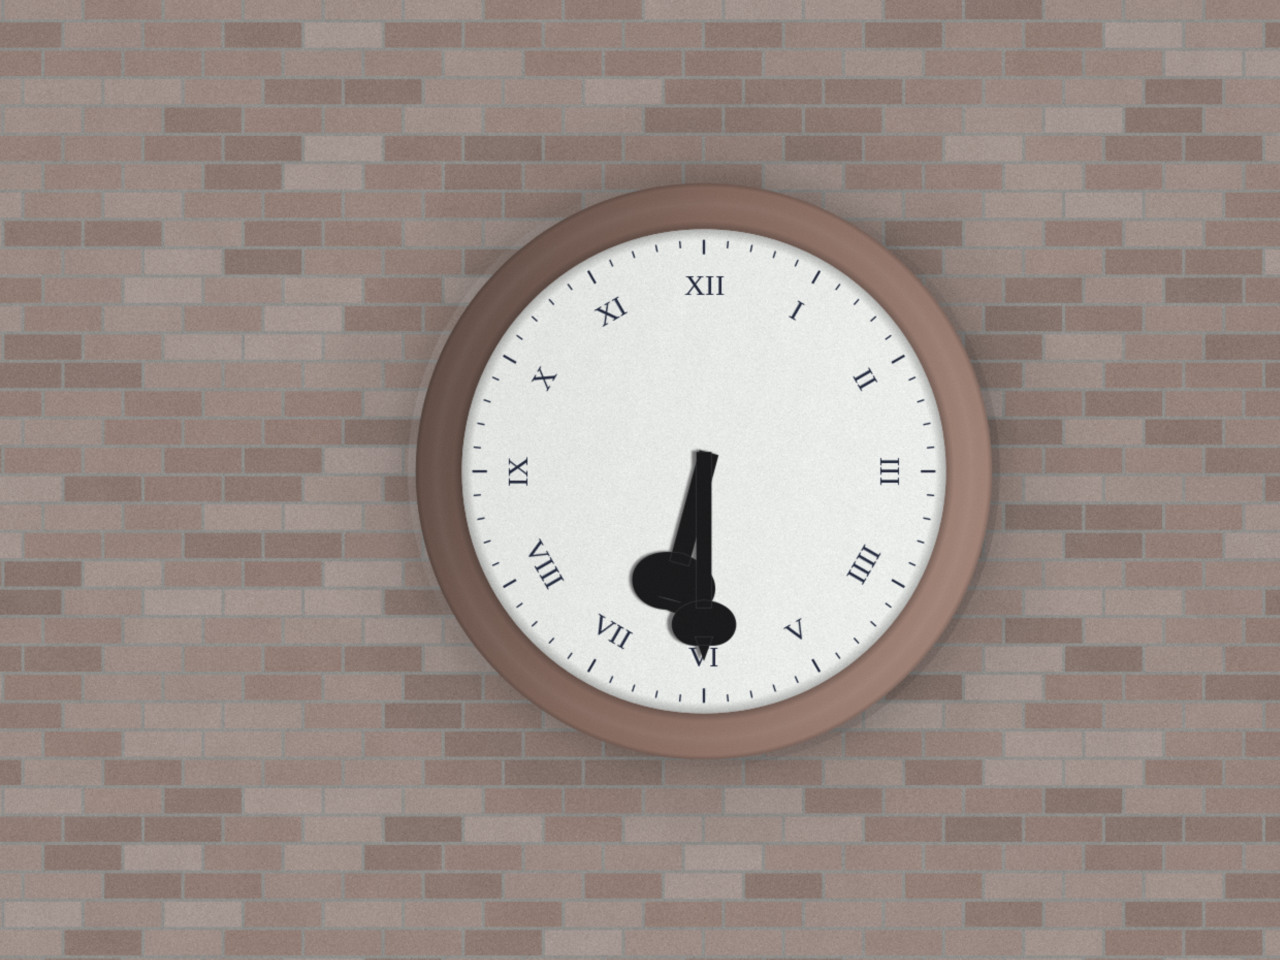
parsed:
6,30
